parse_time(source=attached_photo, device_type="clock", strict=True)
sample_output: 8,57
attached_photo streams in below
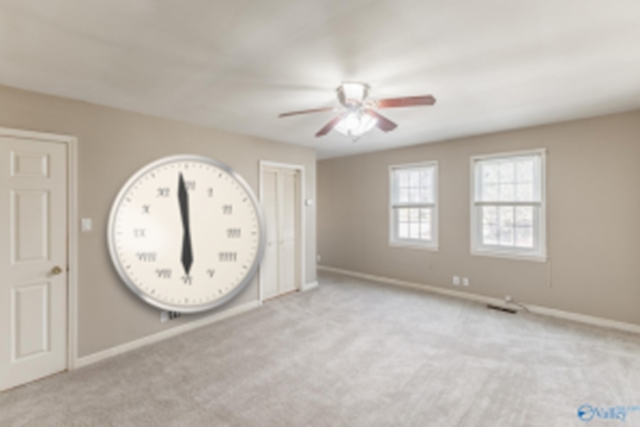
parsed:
5,59
